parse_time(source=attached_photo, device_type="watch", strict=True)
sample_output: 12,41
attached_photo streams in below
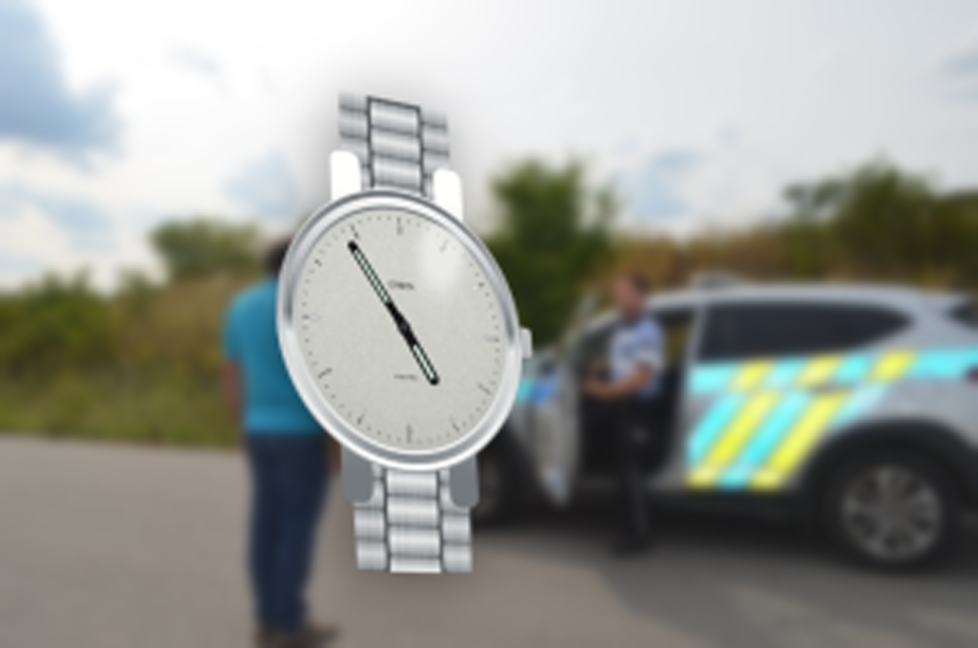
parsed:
4,54
